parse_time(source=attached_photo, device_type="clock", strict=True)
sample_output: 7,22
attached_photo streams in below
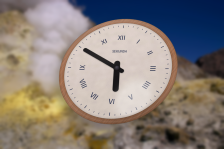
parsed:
5,50
